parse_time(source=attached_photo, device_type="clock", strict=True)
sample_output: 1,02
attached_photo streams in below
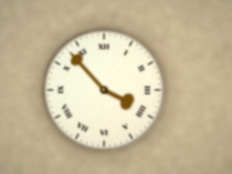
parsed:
3,53
